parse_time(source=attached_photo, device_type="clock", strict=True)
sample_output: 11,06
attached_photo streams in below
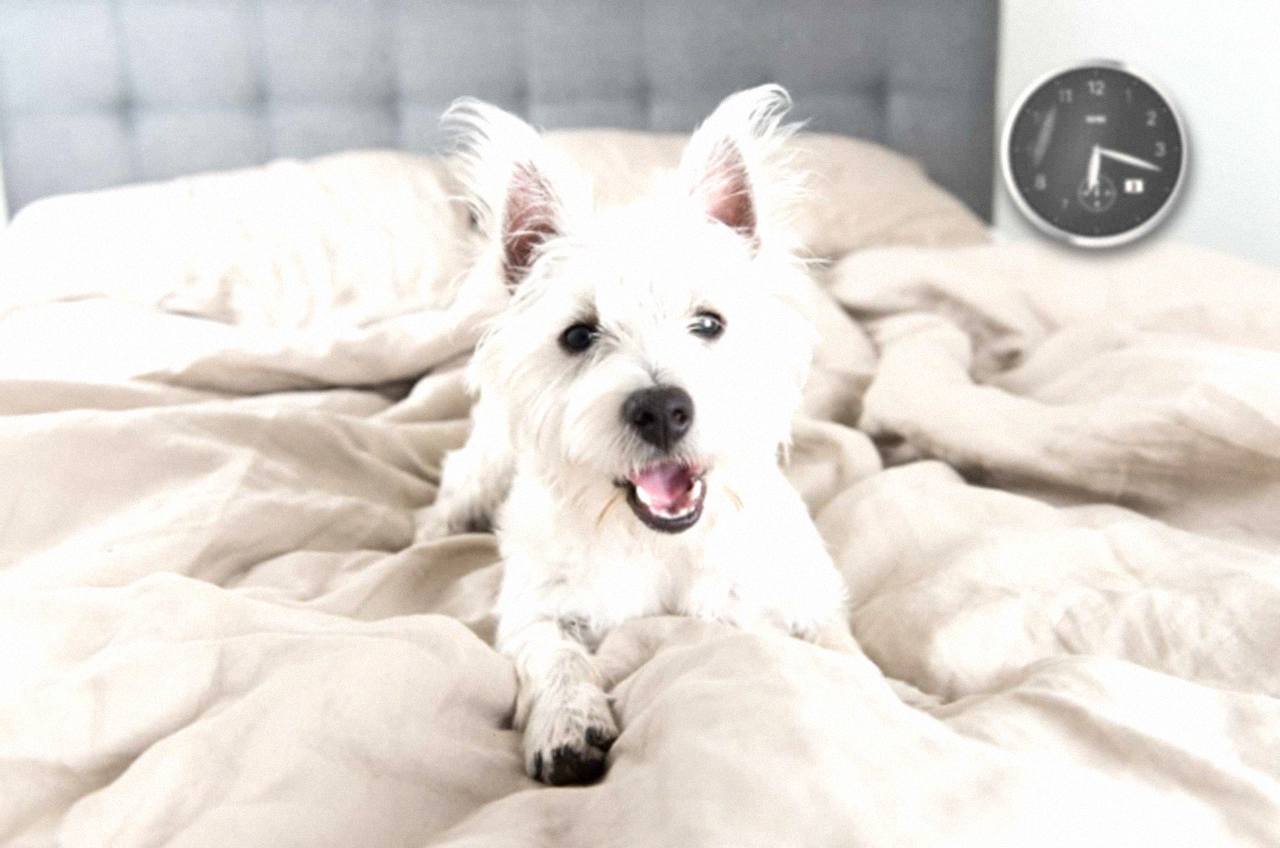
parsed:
6,18
